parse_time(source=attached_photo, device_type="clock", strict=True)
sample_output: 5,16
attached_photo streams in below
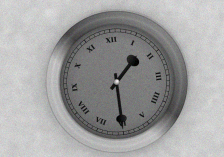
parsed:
1,30
